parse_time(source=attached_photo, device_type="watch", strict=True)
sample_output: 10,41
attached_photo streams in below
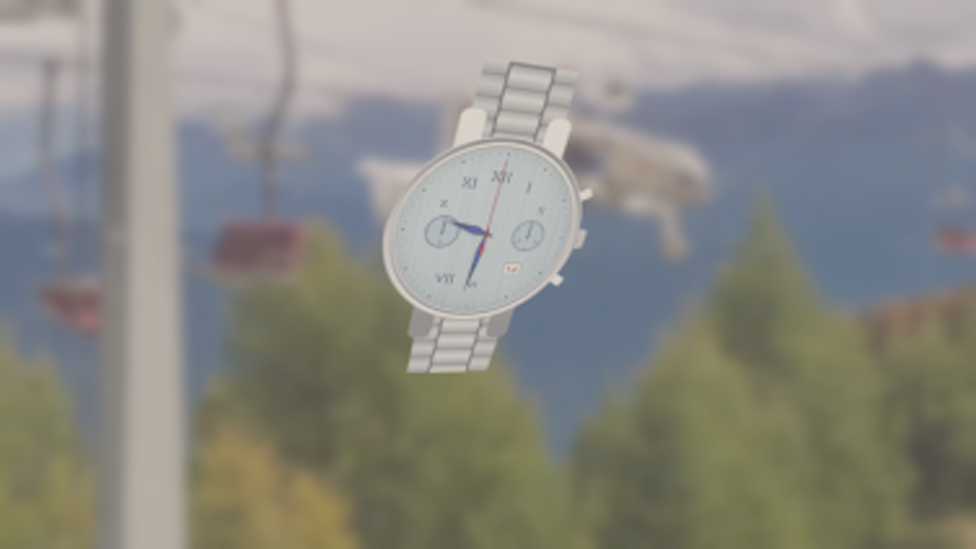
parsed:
9,31
